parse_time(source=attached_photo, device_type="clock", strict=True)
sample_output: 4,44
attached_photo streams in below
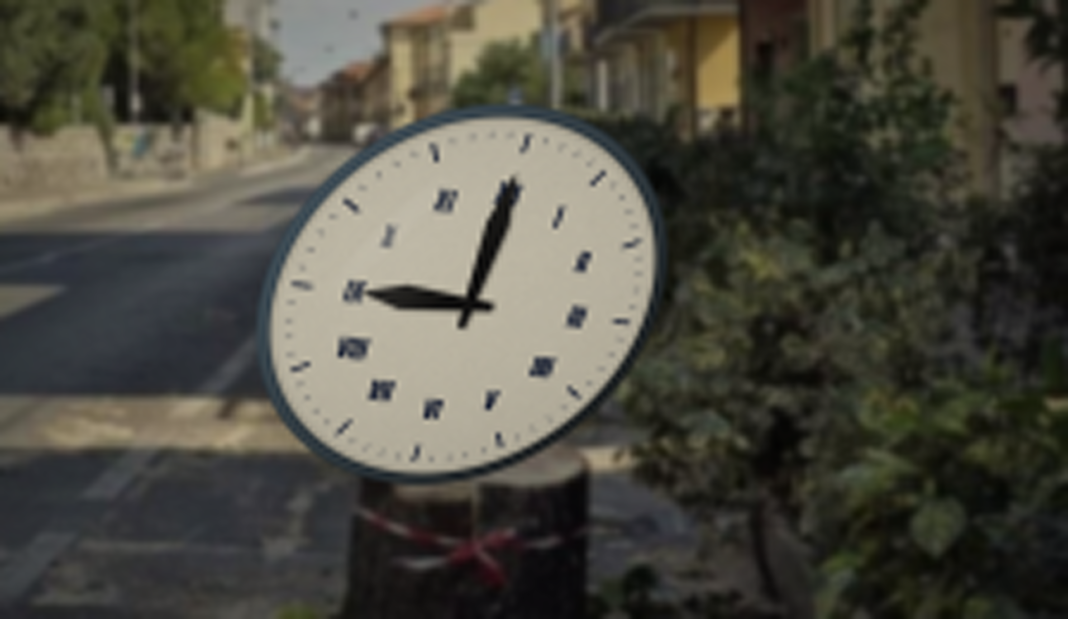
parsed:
9,00
